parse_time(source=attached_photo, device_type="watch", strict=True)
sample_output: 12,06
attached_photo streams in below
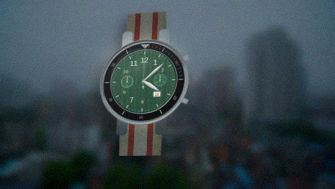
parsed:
4,08
